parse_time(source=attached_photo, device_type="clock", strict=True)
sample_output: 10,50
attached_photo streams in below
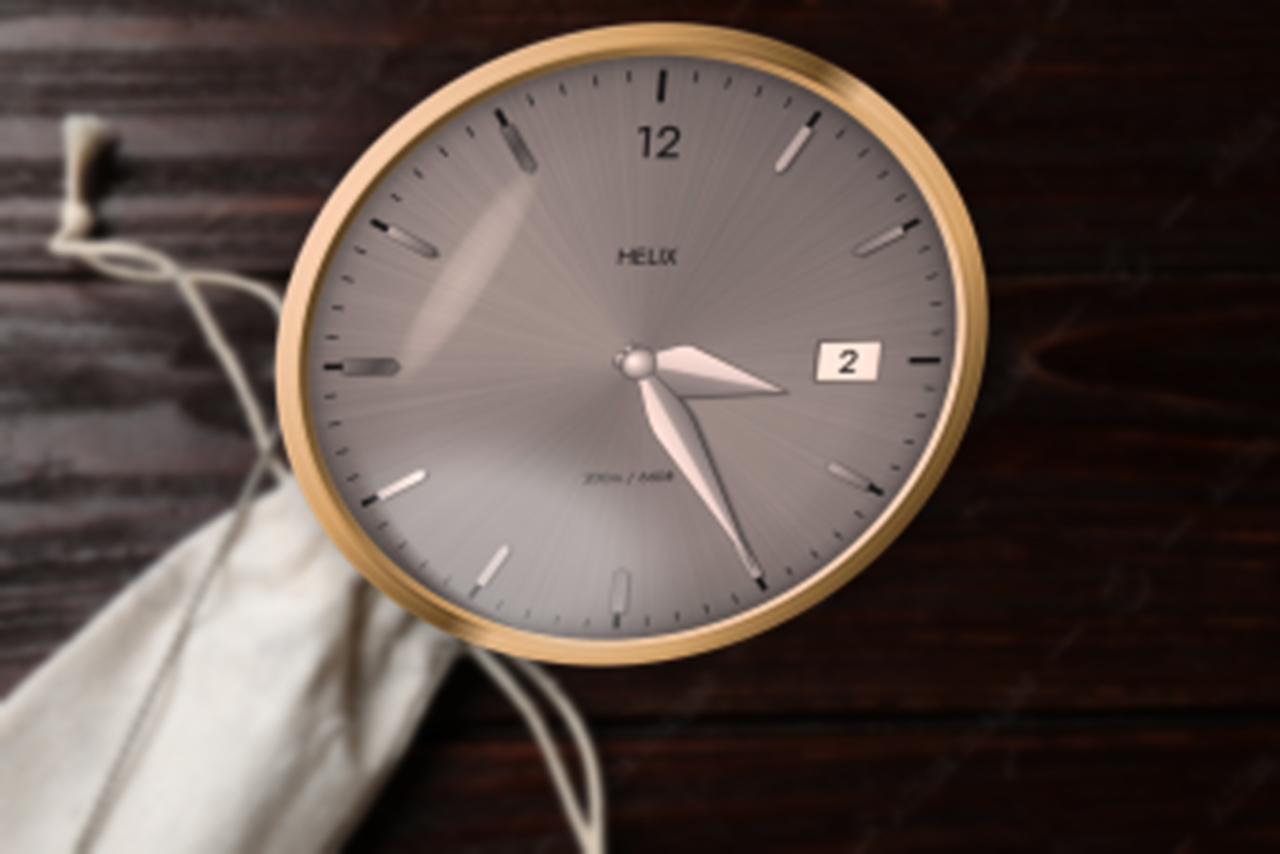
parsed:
3,25
